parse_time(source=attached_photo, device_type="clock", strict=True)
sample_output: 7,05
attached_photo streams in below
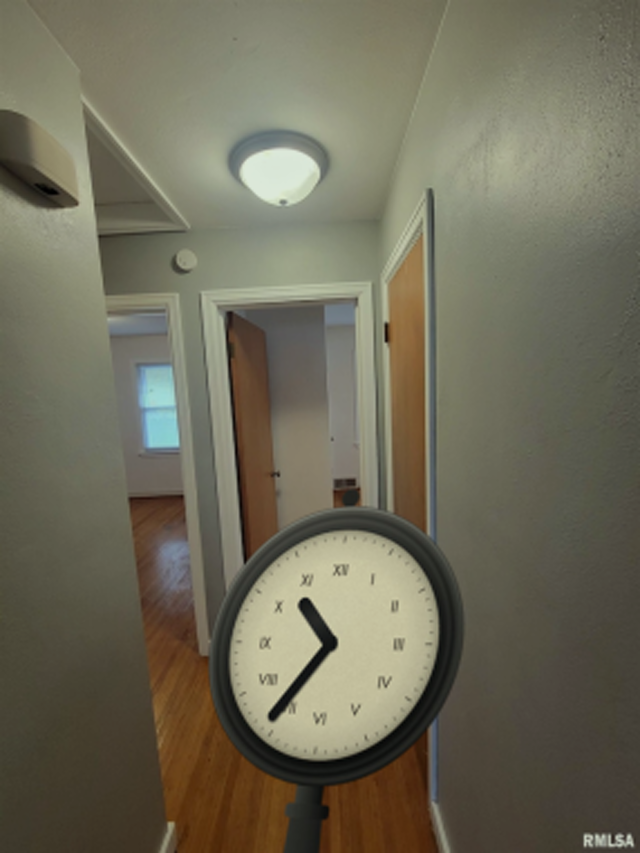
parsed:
10,36
